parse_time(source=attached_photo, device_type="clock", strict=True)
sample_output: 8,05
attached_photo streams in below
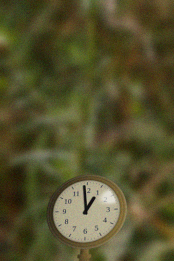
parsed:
12,59
